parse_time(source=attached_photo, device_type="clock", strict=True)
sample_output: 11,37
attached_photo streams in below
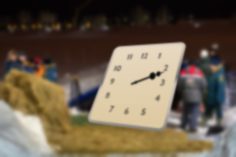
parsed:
2,11
